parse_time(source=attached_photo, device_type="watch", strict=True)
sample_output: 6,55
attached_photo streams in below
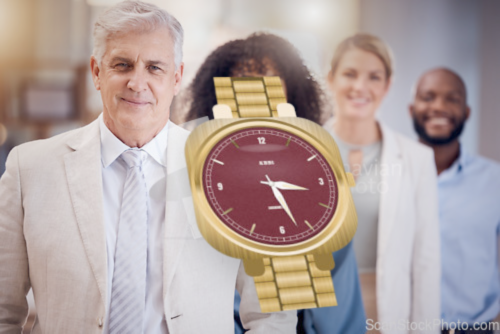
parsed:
3,27
